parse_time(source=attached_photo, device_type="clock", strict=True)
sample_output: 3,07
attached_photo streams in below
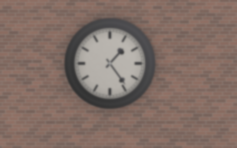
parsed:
1,24
